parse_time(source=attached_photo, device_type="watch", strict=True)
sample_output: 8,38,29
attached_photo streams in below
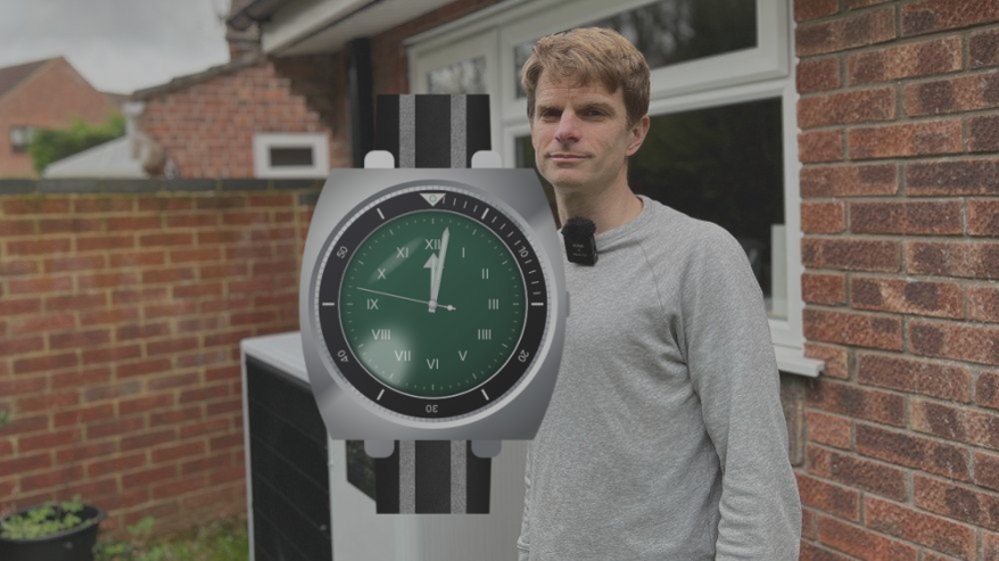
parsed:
12,01,47
